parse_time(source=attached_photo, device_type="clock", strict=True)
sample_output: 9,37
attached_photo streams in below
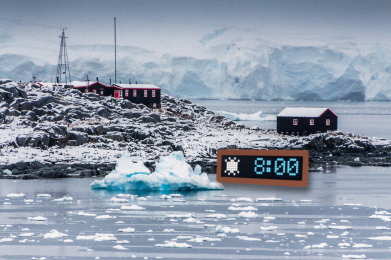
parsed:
8,00
